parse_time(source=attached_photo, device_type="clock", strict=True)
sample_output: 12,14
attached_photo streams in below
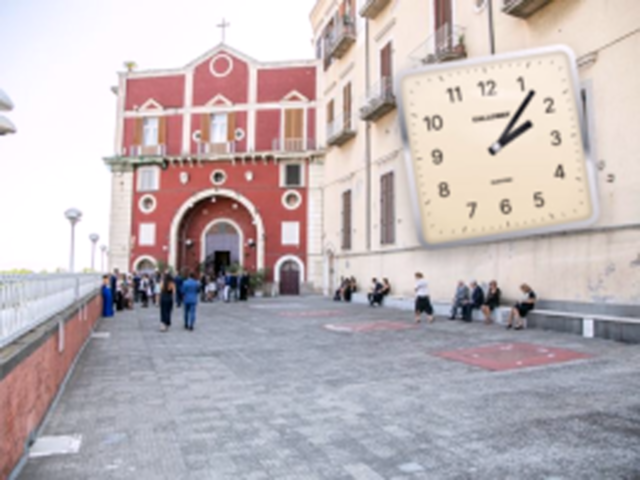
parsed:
2,07
